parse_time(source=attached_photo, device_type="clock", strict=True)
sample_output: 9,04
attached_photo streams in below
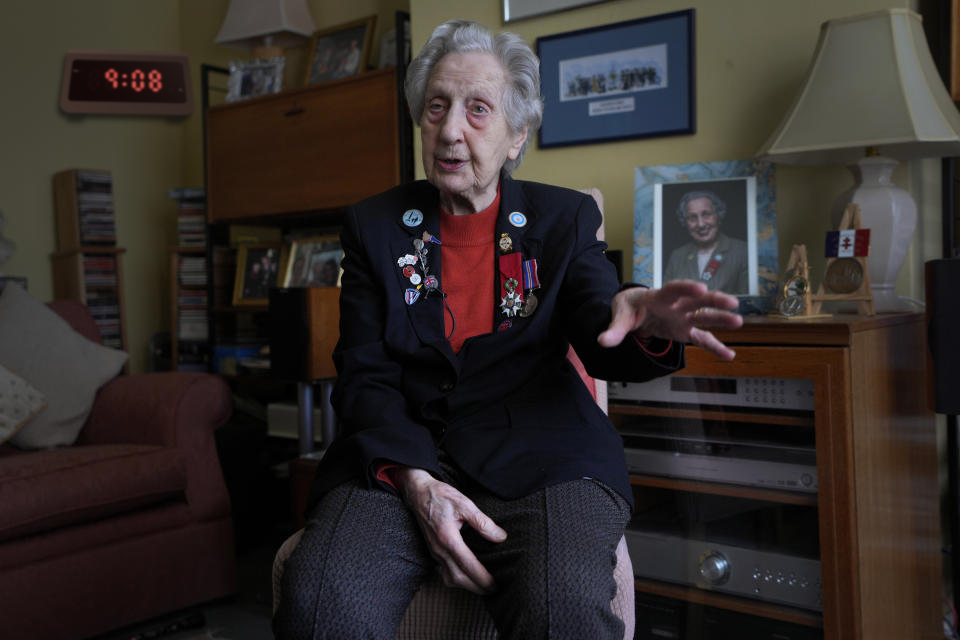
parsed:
9,08
